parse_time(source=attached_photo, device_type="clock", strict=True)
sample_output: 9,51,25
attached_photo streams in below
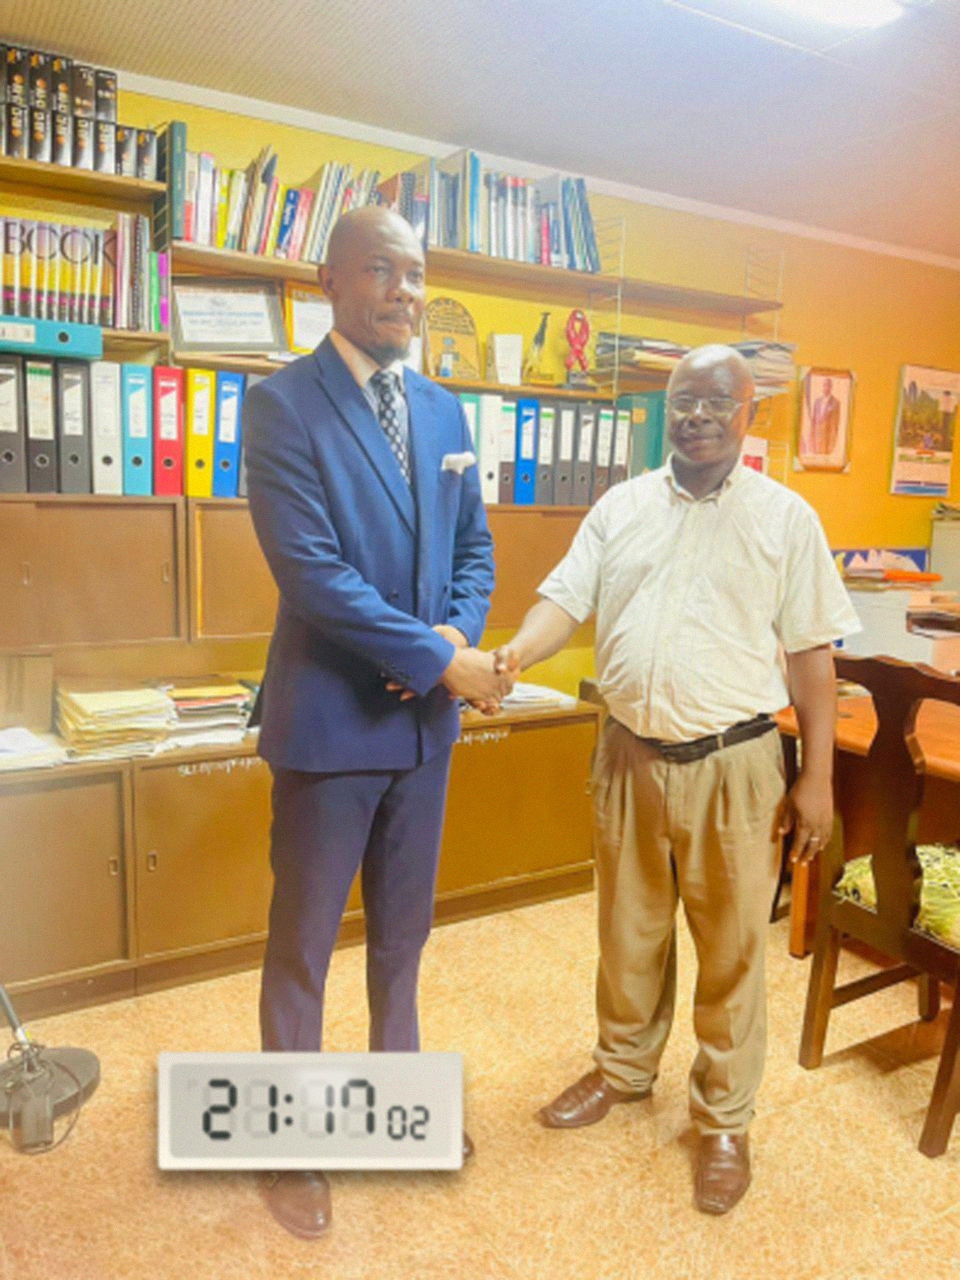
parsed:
21,17,02
